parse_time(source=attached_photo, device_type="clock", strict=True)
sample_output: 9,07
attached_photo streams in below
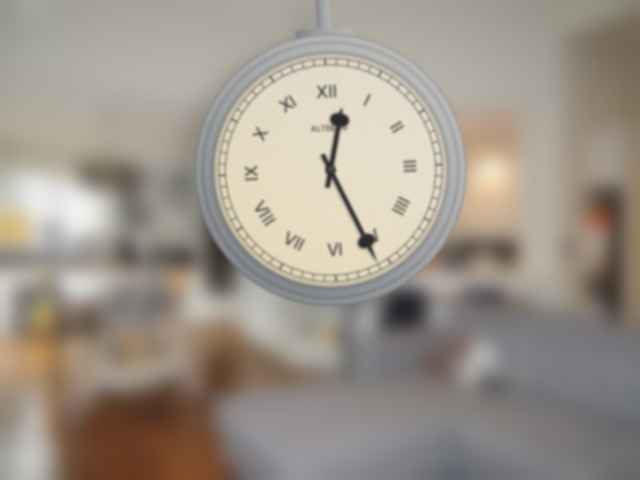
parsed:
12,26
